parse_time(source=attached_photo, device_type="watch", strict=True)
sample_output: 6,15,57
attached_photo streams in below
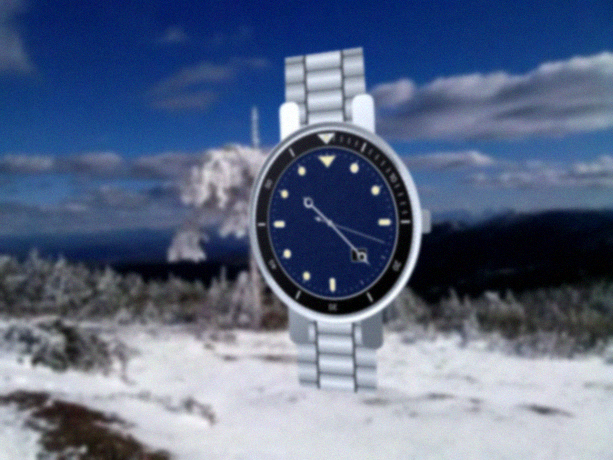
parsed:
10,22,18
